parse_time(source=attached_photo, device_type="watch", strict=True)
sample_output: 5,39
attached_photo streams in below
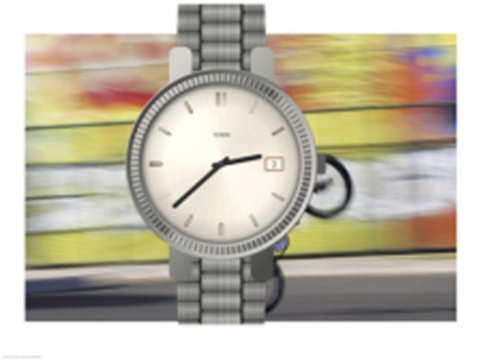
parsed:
2,38
